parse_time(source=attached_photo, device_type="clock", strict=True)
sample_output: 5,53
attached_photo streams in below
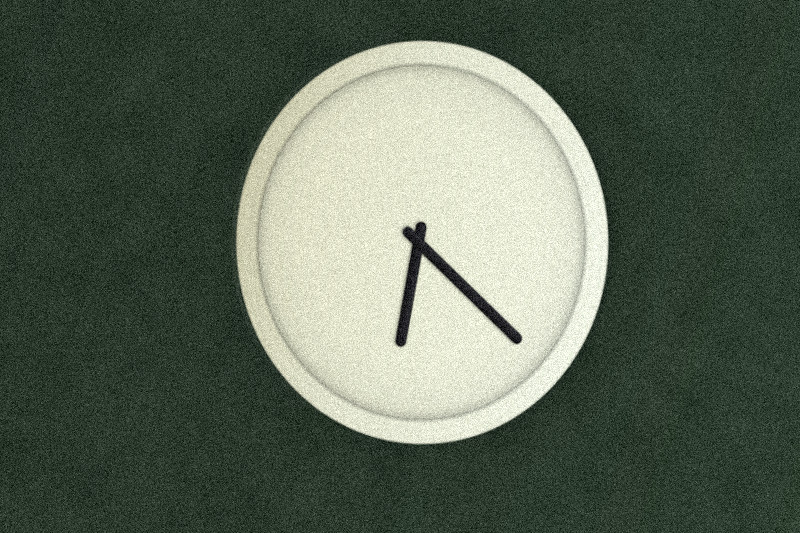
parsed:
6,22
